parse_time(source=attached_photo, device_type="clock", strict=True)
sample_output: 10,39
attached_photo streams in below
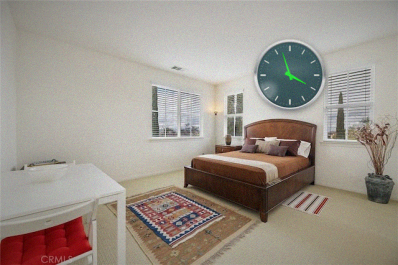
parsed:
3,57
